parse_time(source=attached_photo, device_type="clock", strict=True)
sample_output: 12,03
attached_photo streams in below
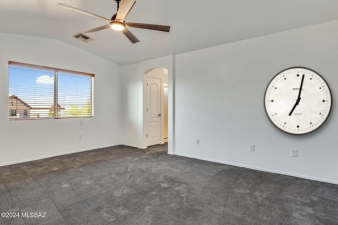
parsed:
7,02
